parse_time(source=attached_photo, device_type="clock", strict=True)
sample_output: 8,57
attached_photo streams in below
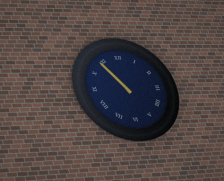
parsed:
10,54
